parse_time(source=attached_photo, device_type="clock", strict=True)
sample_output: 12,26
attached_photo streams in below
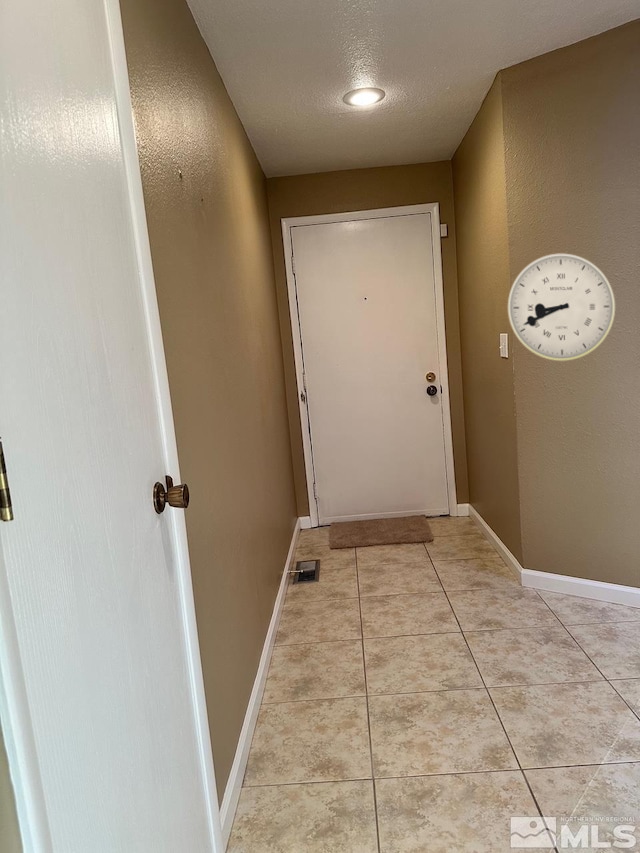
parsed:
8,41
